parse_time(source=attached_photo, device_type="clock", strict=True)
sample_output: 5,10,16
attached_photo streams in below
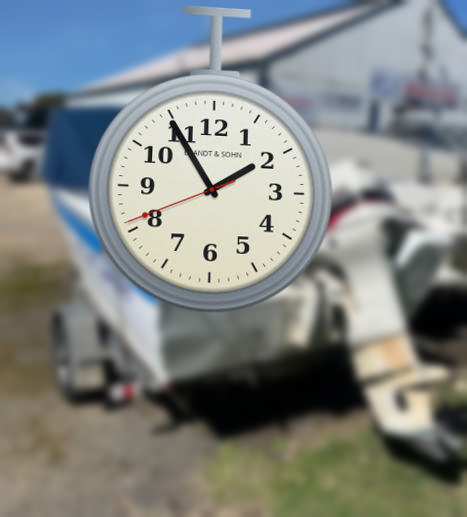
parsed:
1,54,41
